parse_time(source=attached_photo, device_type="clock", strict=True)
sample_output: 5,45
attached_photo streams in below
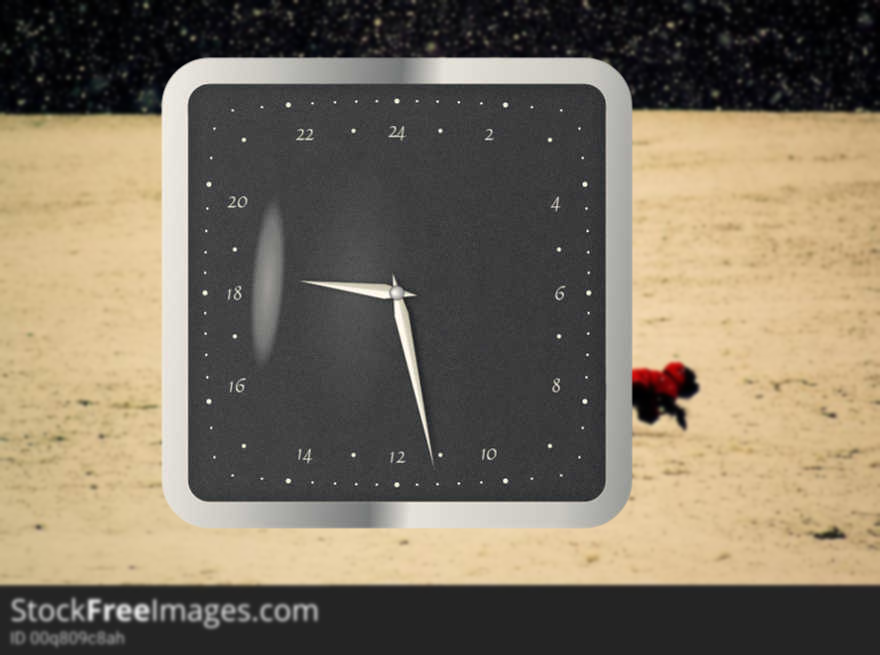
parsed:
18,28
